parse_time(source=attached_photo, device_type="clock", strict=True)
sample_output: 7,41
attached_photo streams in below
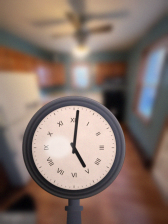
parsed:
5,01
